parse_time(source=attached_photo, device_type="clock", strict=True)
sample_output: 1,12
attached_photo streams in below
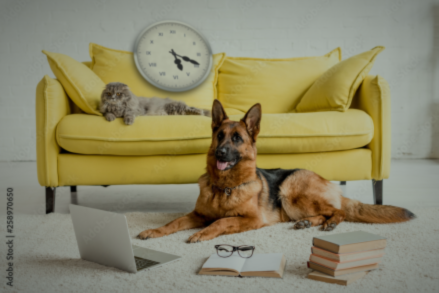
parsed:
5,19
